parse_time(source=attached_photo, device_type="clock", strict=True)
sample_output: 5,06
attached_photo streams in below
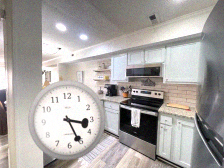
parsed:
3,26
